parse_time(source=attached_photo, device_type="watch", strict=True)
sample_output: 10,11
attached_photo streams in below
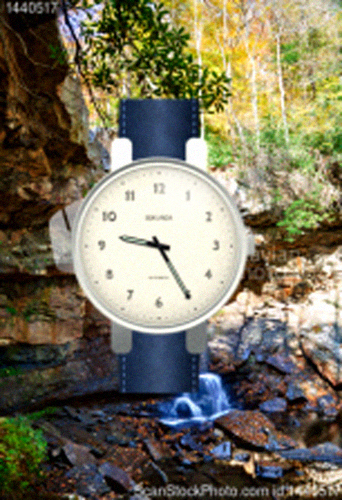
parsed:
9,25
